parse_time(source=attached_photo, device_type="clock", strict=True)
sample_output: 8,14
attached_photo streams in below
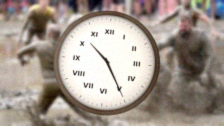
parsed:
10,25
